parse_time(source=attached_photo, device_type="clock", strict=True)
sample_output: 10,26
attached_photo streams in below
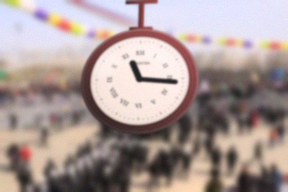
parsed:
11,16
